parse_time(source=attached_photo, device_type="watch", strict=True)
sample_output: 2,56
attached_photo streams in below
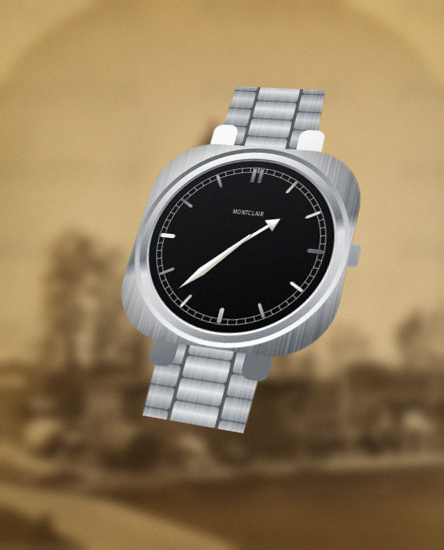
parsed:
1,37
